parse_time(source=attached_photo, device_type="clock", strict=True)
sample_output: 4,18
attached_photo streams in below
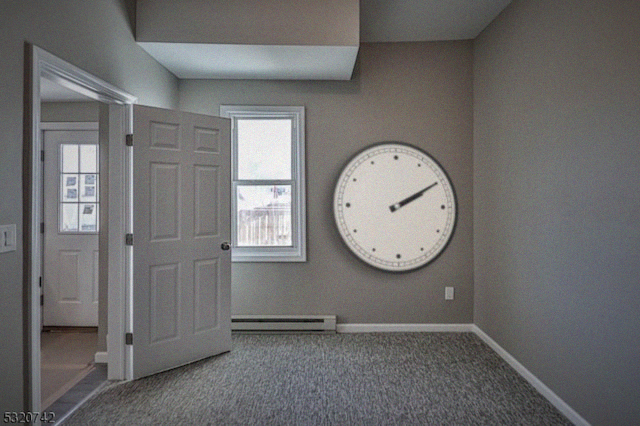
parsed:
2,10
